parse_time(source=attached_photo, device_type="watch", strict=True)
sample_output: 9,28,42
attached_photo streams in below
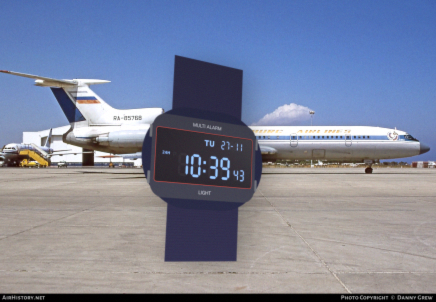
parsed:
10,39,43
